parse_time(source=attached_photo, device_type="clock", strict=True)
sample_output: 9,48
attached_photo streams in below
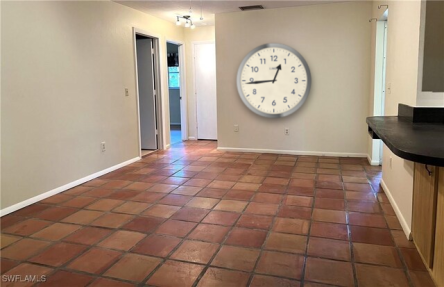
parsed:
12,44
